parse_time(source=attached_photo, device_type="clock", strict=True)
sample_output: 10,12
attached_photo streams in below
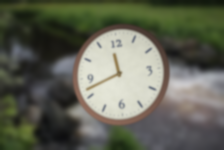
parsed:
11,42
